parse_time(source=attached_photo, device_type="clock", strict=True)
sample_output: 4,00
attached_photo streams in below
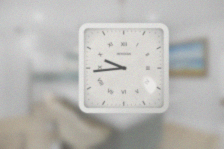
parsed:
9,44
